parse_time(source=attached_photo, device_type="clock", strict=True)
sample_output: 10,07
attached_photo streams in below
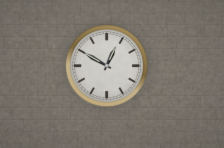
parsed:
12,50
